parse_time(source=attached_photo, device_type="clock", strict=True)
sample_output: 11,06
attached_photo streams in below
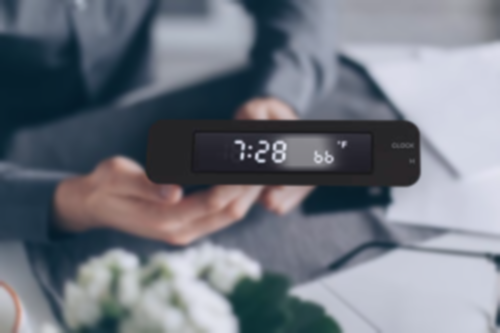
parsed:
7,28
